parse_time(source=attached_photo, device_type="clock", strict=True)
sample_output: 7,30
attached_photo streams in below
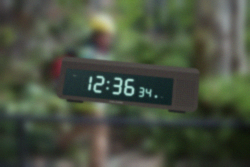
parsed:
12,36
